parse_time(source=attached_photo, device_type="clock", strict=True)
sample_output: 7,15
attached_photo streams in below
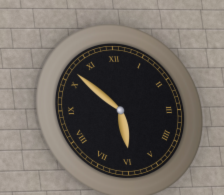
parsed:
5,52
